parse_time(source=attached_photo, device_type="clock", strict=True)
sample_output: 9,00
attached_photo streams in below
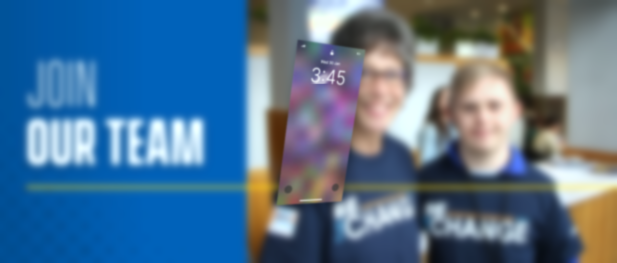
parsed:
3,45
